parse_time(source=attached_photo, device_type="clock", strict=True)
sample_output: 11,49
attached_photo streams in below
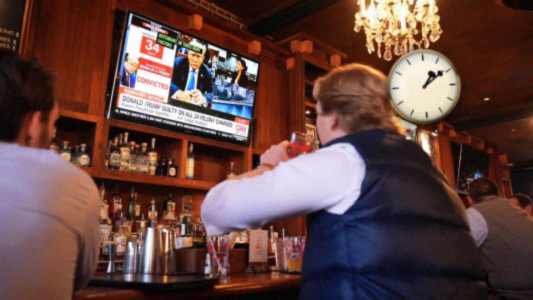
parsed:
1,09
